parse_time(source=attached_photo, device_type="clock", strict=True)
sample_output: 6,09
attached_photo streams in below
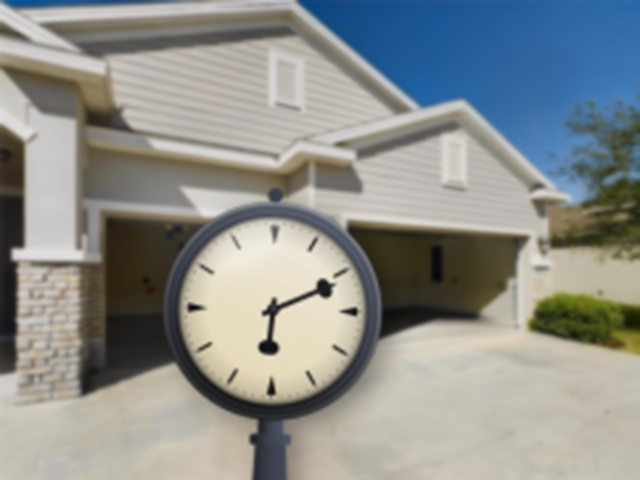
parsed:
6,11
